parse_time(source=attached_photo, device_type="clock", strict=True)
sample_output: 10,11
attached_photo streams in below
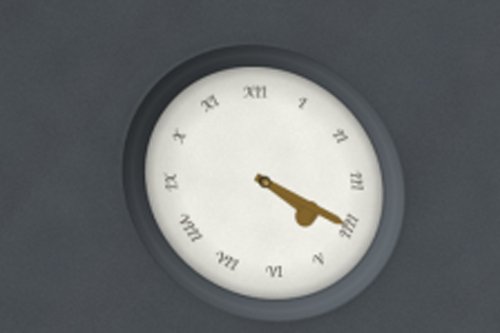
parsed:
4,20
